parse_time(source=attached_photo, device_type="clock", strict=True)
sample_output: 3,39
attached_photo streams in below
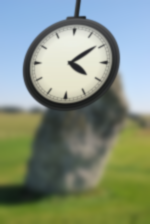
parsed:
4,09
